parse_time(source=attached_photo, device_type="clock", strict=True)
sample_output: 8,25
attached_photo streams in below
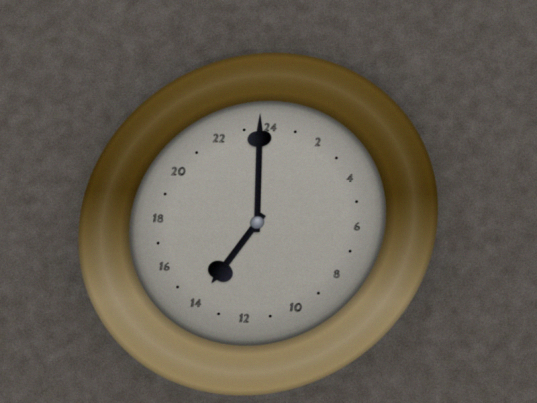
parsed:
13,59
